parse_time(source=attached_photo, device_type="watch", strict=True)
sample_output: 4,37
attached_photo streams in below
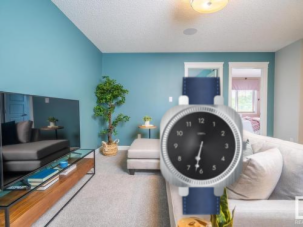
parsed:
6,32
